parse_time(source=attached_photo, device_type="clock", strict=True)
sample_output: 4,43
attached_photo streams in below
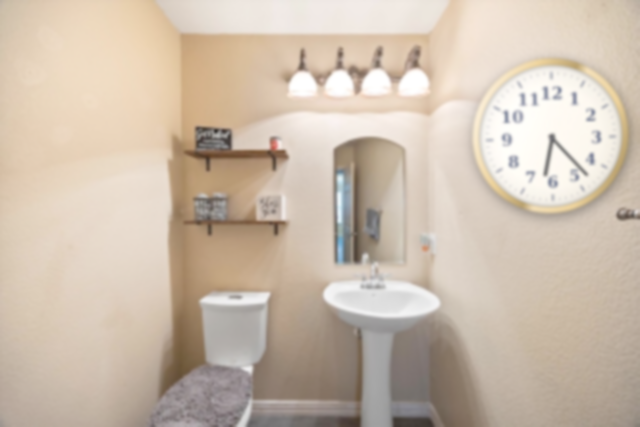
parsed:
6,23
